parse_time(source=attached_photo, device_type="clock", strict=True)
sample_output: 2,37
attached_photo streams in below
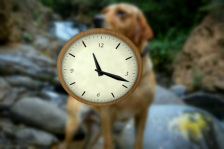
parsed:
11,18
